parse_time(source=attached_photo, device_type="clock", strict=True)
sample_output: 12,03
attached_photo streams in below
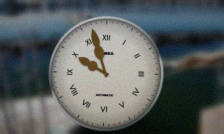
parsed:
9,57
